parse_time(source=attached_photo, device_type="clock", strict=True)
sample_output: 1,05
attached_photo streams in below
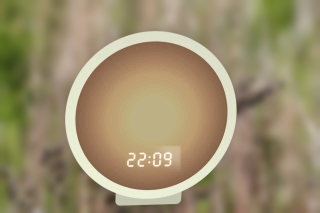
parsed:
22,09
